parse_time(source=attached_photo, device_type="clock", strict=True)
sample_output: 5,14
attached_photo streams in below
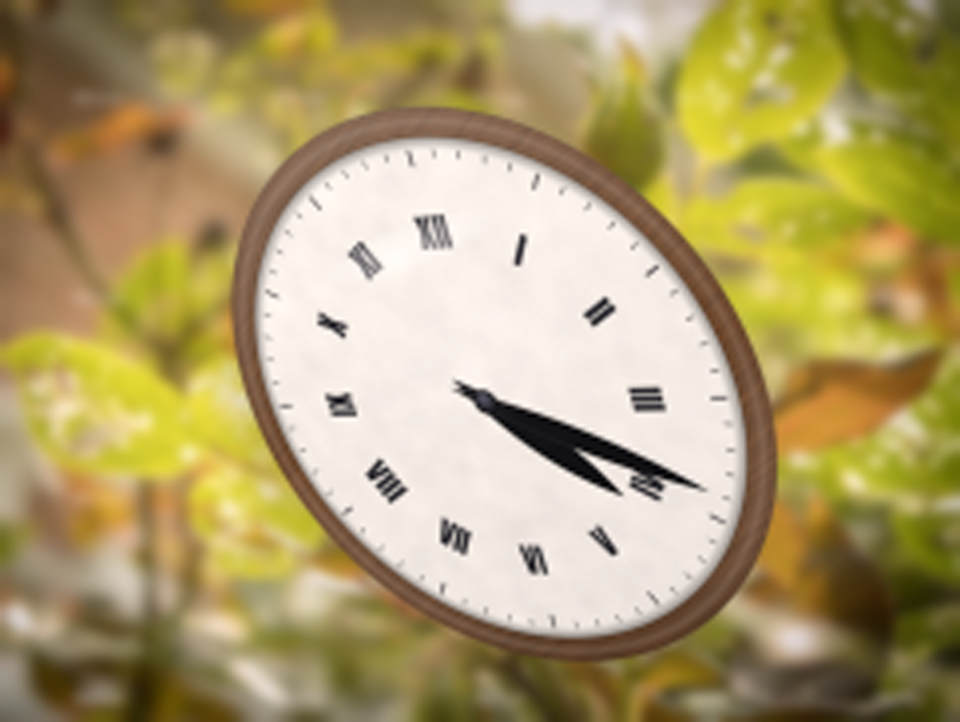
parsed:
4,19
